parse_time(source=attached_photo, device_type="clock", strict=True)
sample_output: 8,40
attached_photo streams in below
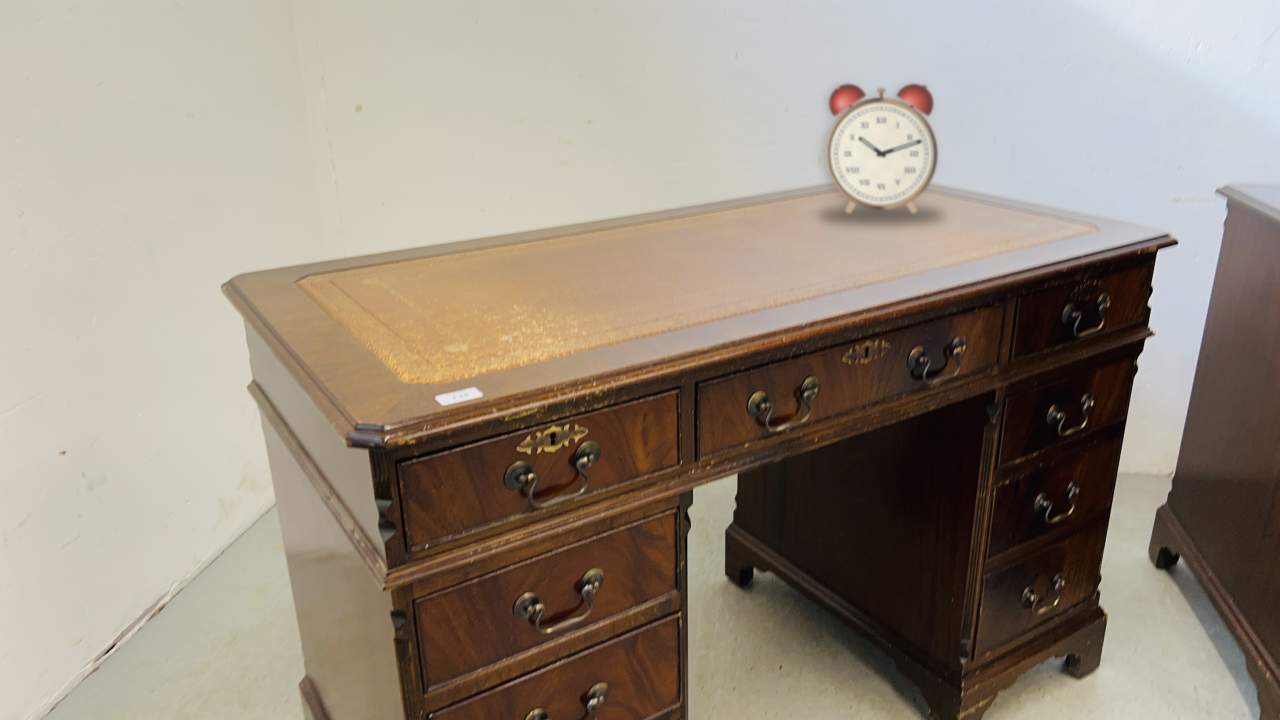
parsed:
10,12
